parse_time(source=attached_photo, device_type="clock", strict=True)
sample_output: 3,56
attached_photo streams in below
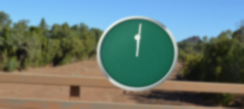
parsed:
12,01
